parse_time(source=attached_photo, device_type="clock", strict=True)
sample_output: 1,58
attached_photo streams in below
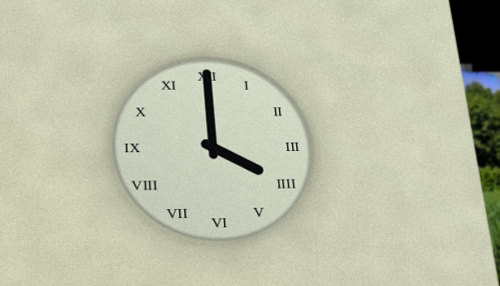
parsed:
4,00
